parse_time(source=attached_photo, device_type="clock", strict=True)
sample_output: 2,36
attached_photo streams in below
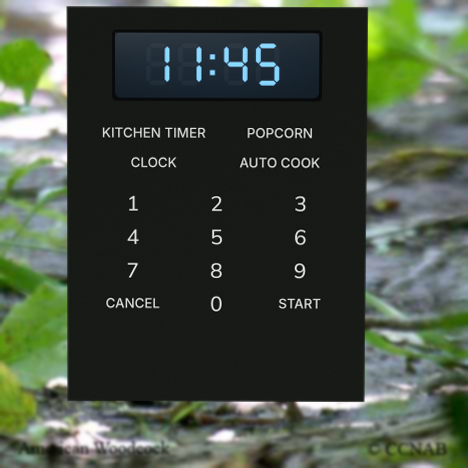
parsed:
11,45
